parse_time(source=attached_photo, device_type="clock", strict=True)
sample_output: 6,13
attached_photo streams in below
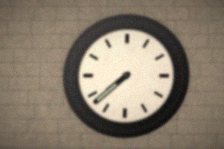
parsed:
7,38
